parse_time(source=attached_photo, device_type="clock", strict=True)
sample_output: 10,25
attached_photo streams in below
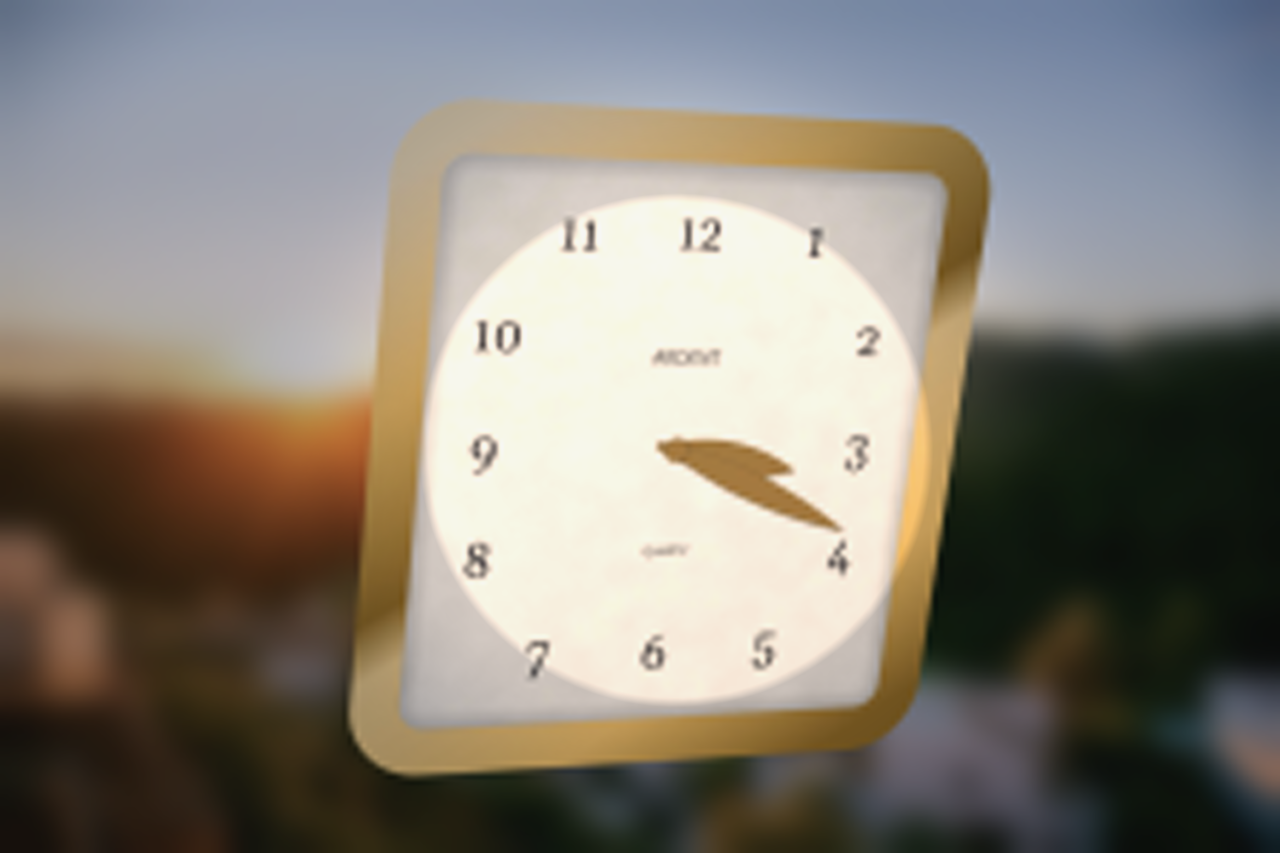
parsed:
3,19
